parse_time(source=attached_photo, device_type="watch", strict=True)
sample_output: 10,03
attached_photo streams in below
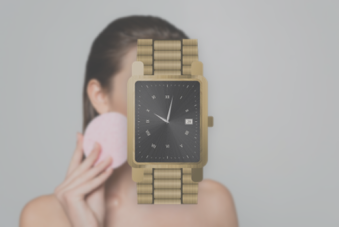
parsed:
10,02
